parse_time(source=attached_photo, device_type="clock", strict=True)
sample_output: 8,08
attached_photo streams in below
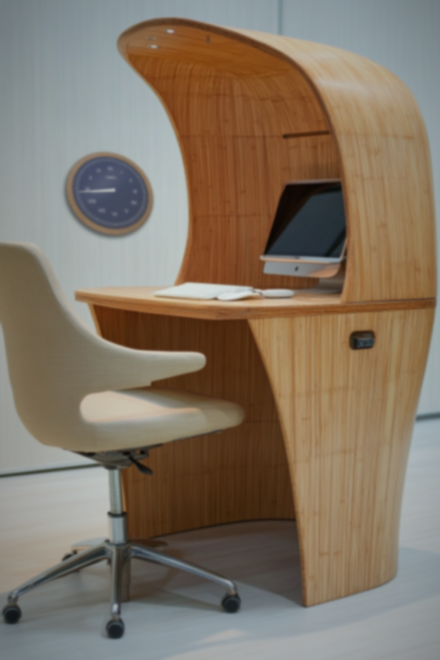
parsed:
8,44
